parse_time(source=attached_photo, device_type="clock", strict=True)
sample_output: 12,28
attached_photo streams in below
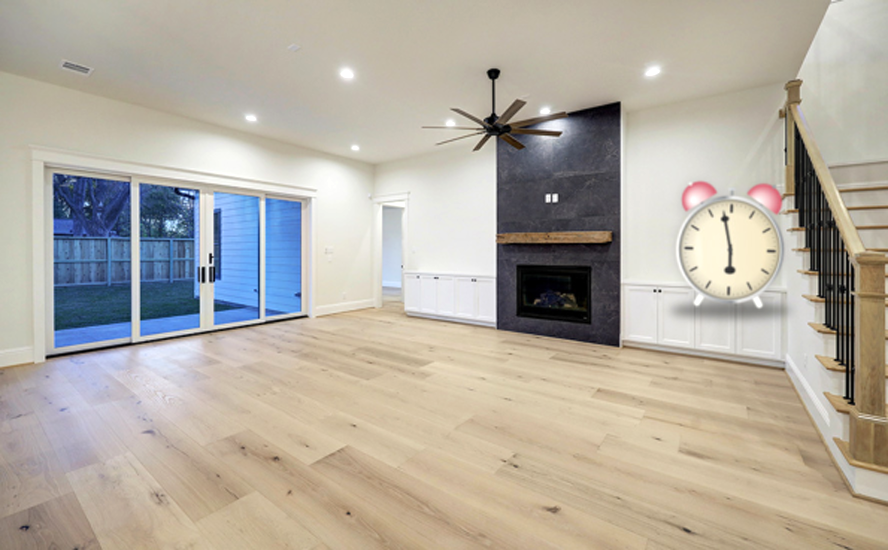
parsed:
5,58
